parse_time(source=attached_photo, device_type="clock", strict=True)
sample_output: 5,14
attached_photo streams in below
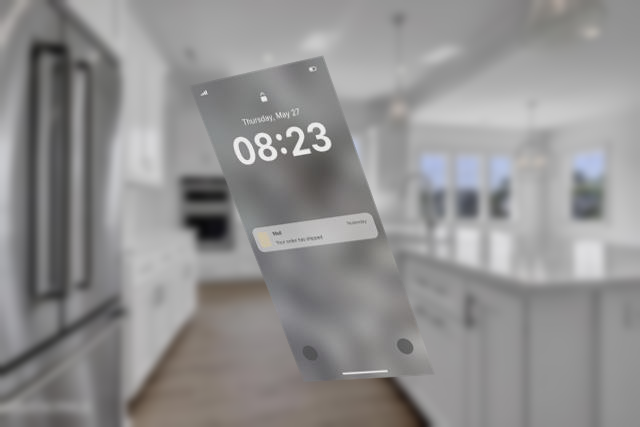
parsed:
8,23
